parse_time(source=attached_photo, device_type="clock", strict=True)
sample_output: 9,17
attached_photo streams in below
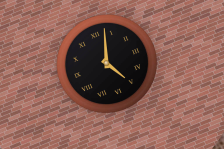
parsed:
5,03
